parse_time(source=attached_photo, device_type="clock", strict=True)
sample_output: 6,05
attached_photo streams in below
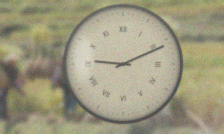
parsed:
9,11
